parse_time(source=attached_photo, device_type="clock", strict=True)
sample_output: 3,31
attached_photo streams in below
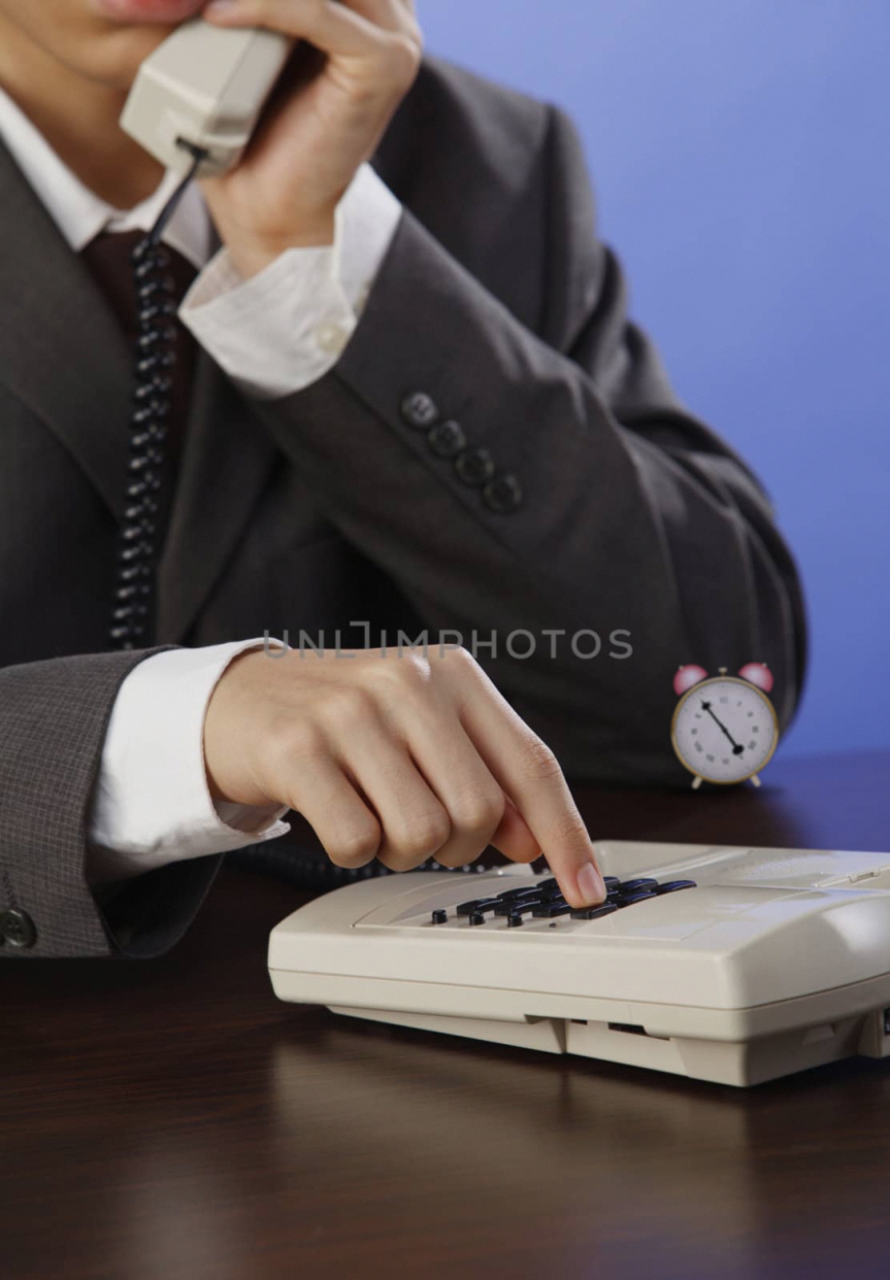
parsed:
4,54
